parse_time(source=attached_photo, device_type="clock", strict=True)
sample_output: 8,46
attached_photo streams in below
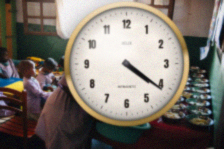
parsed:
4,21
